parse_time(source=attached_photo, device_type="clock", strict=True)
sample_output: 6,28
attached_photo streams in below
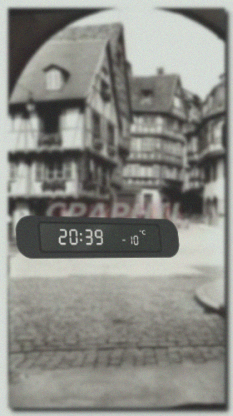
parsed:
20,39
